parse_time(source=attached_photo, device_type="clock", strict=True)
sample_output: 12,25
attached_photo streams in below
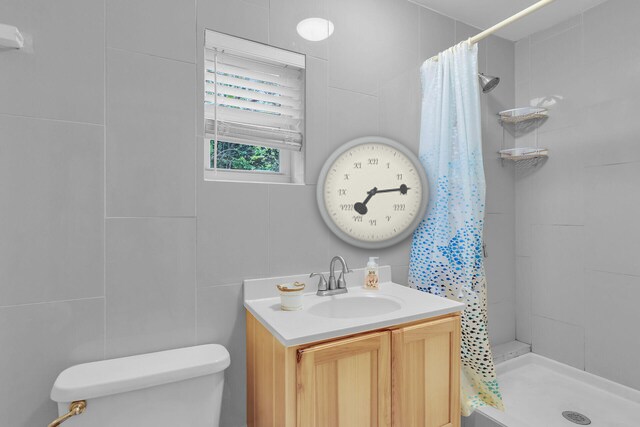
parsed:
7,14
